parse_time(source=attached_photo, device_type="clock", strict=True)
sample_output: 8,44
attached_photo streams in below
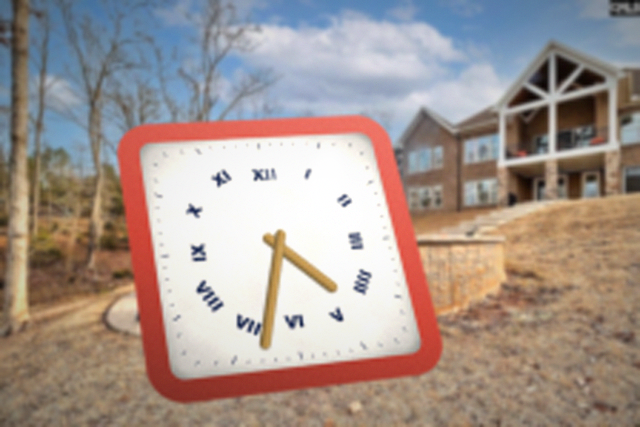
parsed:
4,33
